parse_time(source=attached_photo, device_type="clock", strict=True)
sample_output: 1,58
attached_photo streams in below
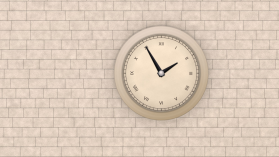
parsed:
1,55
